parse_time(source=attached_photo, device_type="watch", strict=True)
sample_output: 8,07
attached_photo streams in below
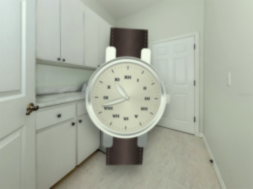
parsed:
10,42
